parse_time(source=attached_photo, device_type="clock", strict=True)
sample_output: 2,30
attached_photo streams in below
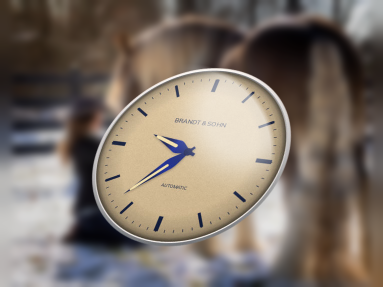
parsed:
9,37
